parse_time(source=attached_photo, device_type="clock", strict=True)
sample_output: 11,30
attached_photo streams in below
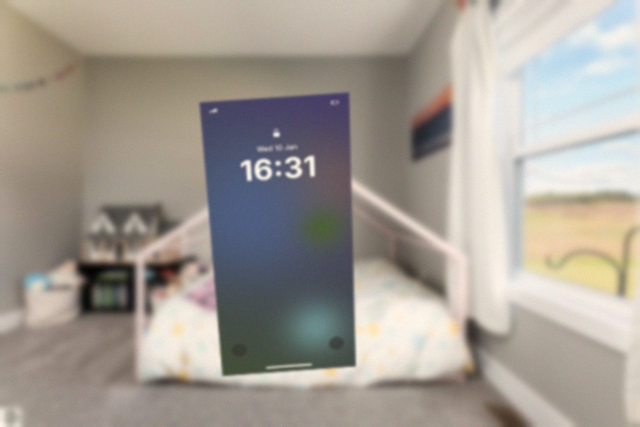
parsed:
16,31
